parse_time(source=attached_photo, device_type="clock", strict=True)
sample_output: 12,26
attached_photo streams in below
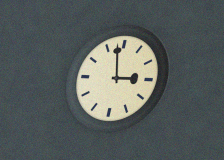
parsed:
2,58
